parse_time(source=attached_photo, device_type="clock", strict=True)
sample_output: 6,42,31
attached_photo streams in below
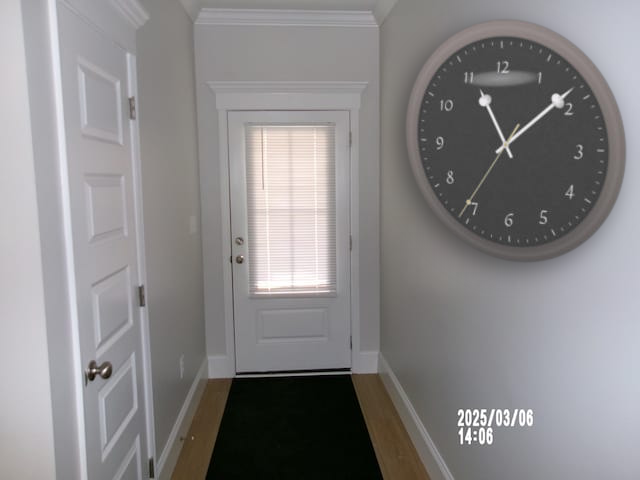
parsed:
11,08,36
